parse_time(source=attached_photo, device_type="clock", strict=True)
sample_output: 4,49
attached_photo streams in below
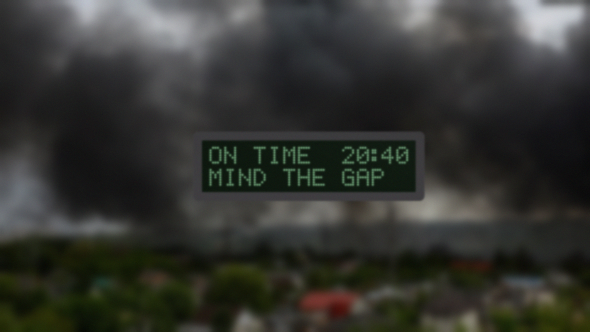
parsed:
20,40
